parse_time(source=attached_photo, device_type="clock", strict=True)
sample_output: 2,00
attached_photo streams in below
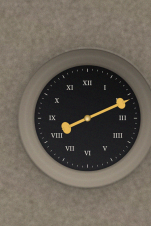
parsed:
8,11
